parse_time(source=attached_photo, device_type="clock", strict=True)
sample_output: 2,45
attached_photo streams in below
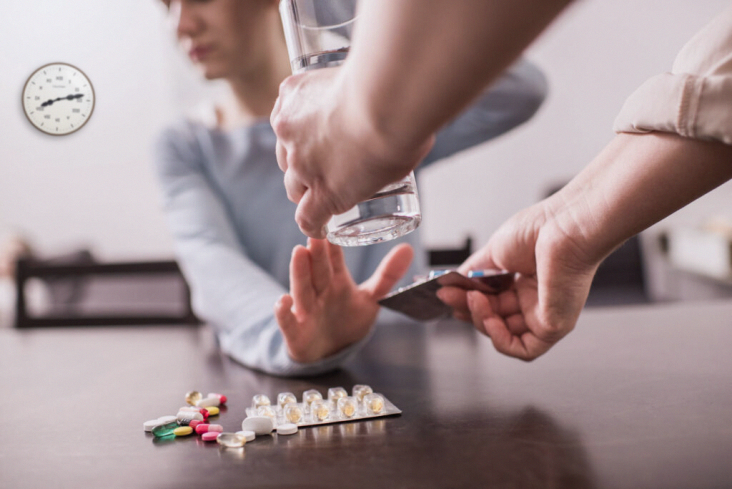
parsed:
8,13
